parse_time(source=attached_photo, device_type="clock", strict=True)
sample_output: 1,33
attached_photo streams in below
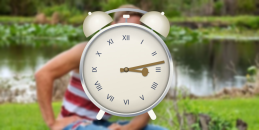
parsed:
3,13
